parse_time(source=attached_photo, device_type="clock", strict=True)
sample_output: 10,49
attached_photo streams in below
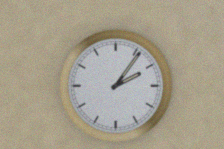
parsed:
2,06
